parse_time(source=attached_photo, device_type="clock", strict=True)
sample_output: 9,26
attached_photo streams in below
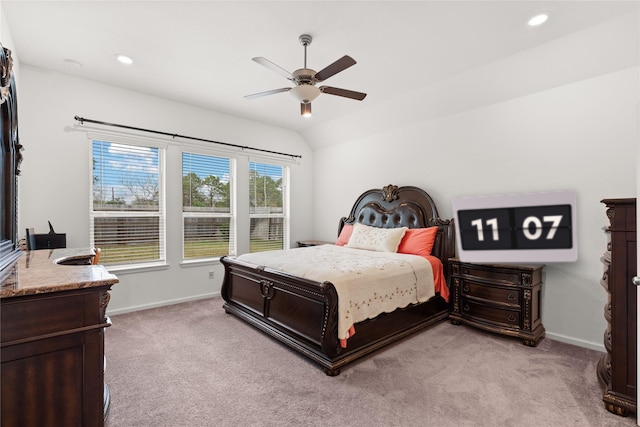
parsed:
11,07
